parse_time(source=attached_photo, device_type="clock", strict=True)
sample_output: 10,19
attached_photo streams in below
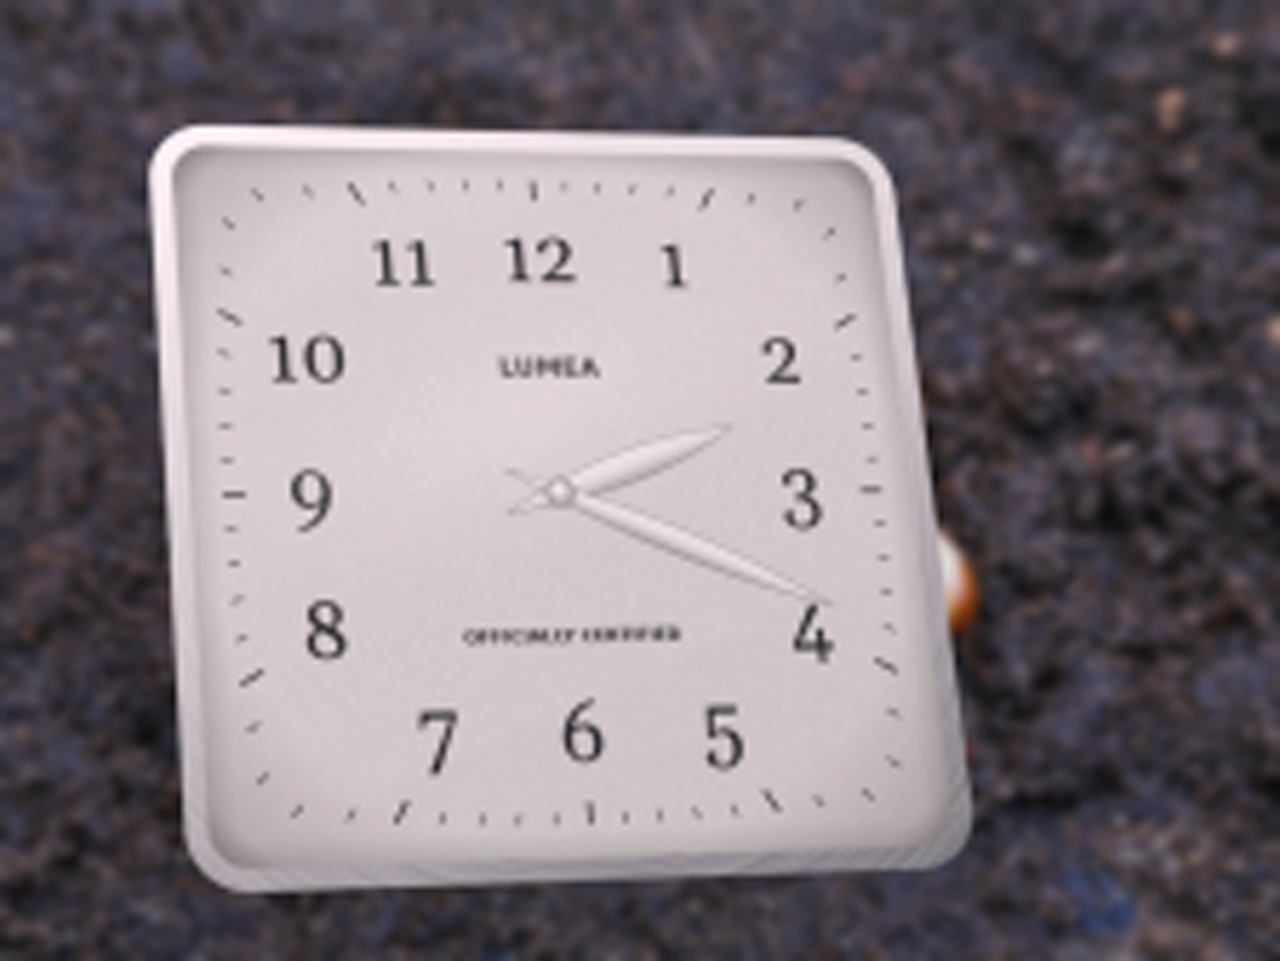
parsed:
2,19
